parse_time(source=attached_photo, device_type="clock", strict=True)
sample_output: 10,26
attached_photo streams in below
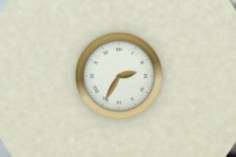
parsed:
2,35
